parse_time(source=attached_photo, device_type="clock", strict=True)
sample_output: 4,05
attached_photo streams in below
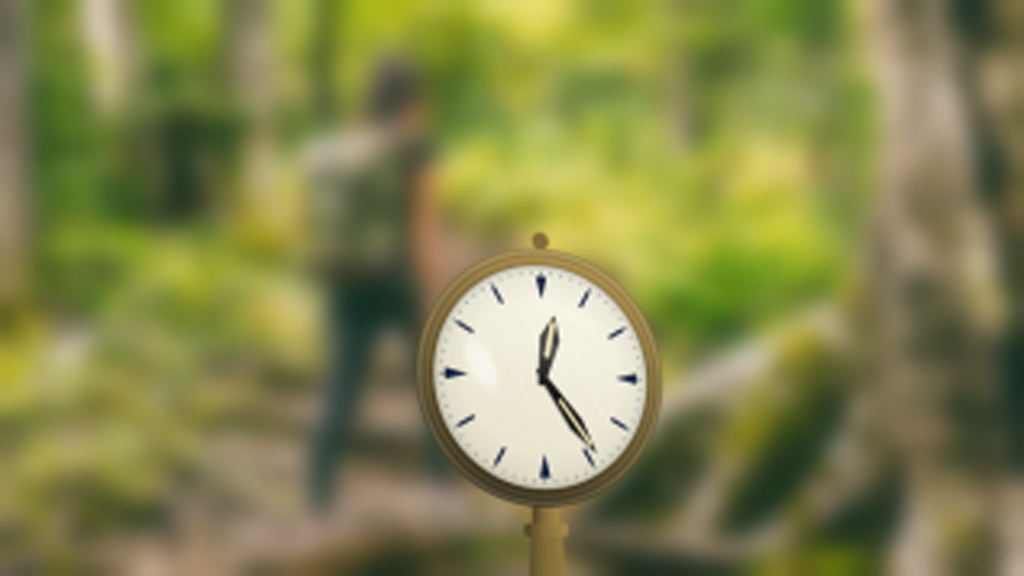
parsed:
12,24
